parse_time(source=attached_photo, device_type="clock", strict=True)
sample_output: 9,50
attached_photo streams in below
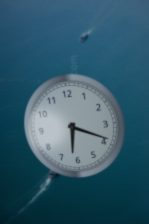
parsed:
6,19
